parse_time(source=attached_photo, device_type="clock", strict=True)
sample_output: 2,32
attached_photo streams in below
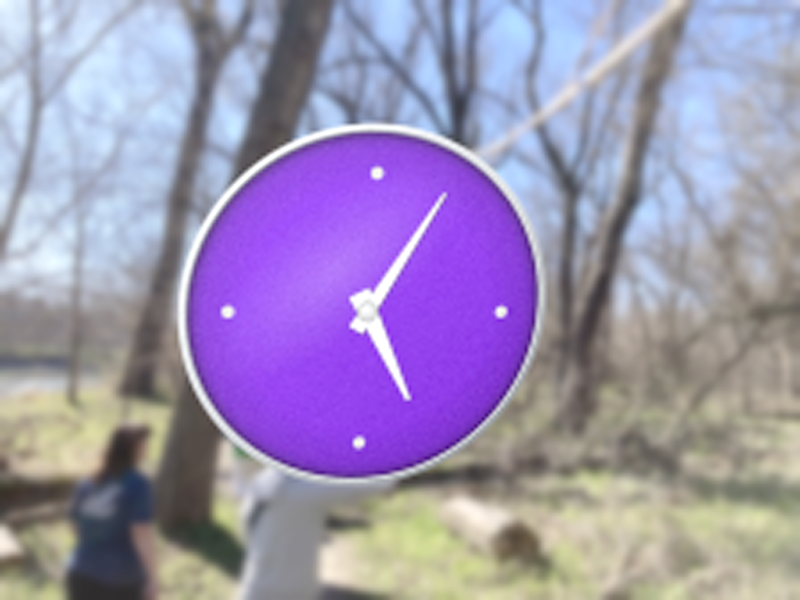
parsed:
5,05
